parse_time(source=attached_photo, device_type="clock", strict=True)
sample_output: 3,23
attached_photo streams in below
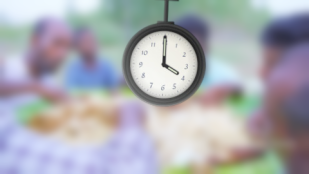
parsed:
4,00
